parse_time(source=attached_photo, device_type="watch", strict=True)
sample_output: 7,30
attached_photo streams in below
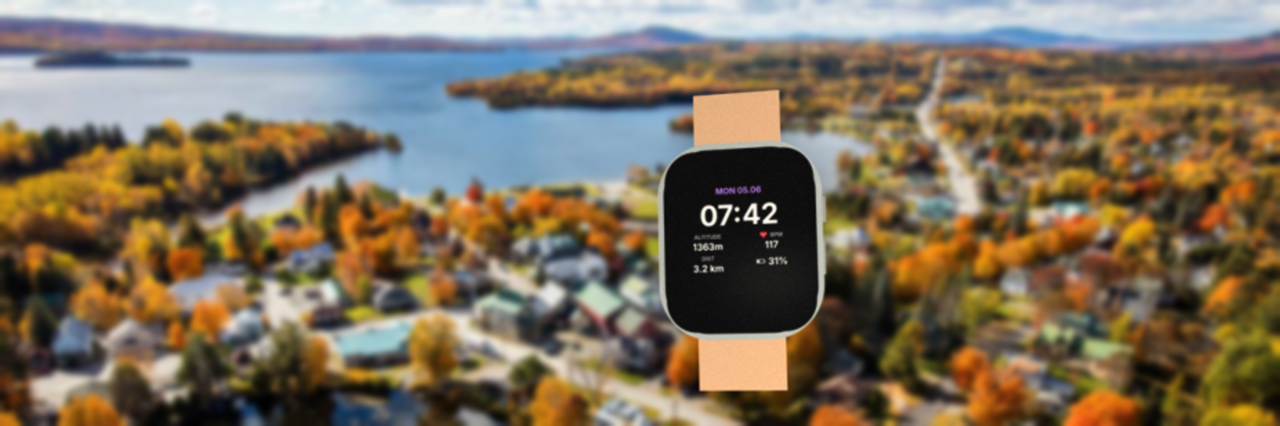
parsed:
7,42
